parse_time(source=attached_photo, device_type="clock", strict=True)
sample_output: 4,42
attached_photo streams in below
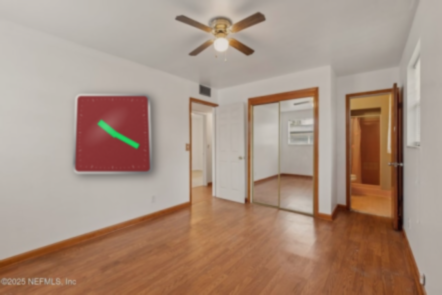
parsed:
10,20
